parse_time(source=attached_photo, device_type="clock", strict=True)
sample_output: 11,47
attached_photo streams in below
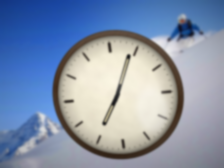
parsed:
7,04
